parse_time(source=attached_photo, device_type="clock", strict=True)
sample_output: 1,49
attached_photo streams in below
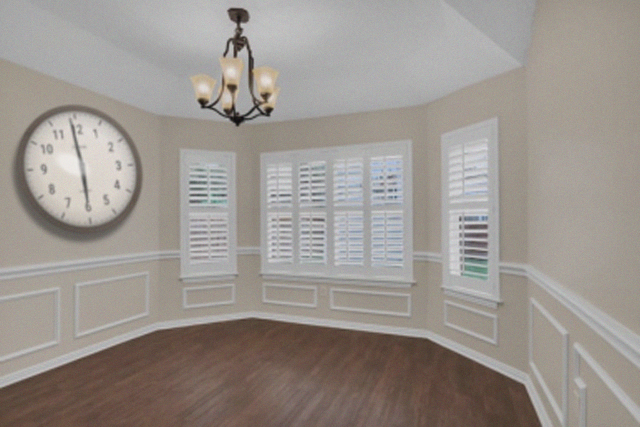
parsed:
5,59
